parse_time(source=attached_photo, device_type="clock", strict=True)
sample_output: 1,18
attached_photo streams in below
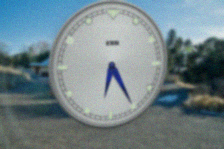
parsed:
6,25
